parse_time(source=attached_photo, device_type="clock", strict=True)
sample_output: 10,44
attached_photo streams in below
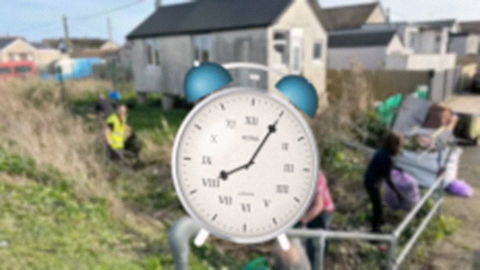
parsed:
8,05
